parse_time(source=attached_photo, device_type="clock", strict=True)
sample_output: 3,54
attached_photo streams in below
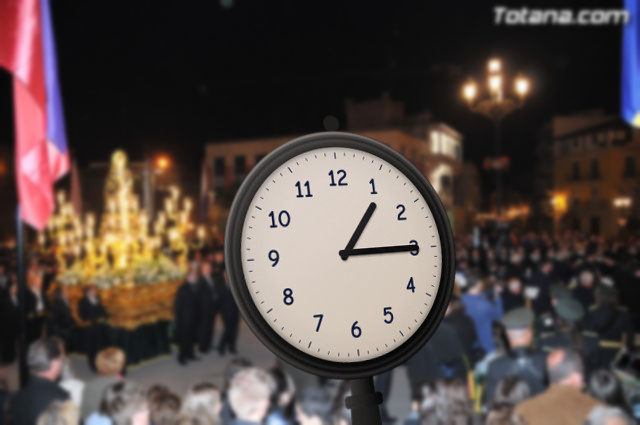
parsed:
1,15
